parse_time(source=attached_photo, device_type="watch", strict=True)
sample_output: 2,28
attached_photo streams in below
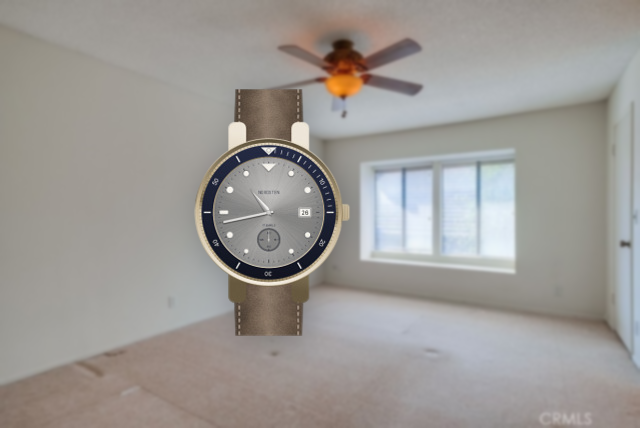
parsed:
10,43
